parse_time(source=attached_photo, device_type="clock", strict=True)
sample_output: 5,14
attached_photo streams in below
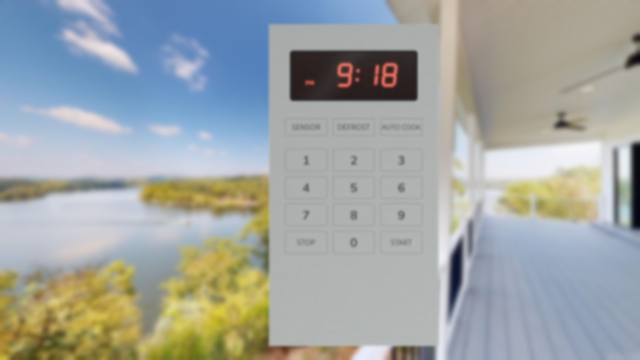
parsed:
9,18
